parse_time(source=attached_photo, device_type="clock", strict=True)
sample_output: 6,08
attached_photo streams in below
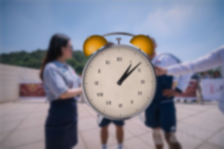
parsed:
1,08
